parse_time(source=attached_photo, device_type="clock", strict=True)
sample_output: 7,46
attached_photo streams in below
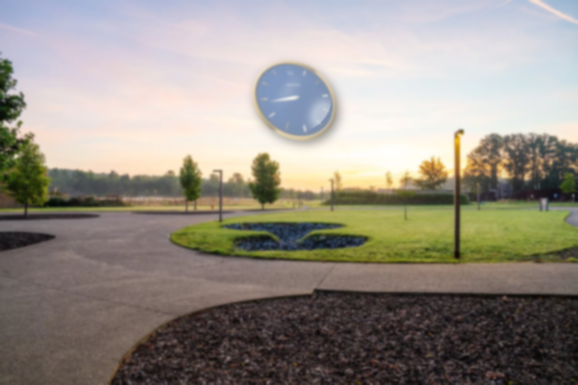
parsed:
8,44
